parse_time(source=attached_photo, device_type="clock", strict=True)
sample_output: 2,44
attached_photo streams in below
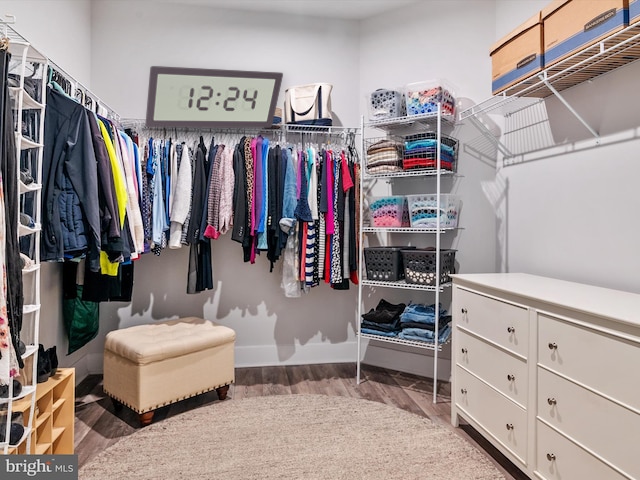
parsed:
12,24
